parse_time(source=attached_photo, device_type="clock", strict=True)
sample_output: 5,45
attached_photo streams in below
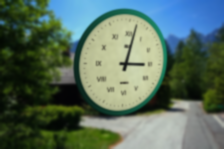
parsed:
3,02
